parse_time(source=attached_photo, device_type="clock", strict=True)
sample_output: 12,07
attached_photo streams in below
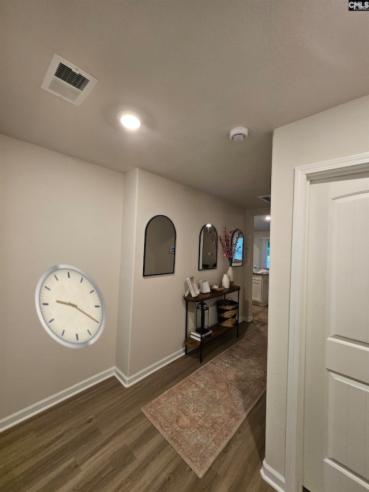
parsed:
9,20
